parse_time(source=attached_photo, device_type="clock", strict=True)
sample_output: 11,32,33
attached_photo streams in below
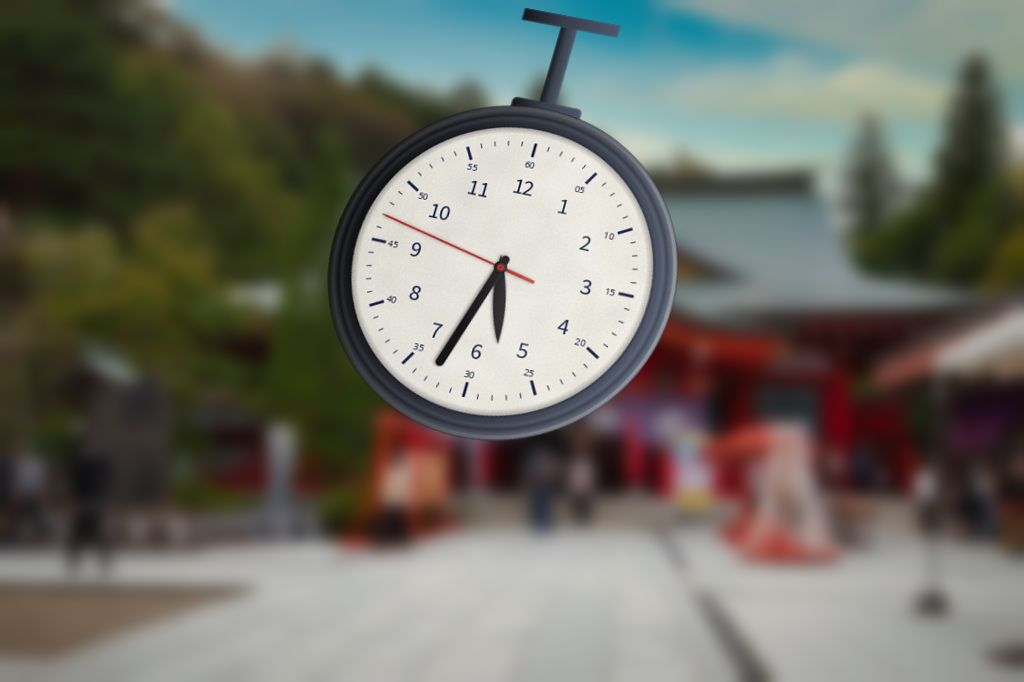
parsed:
5,32,47
